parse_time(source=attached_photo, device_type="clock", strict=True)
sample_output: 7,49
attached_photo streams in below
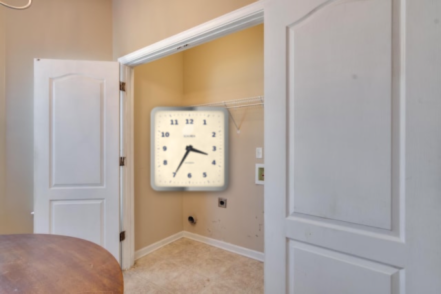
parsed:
3,35
